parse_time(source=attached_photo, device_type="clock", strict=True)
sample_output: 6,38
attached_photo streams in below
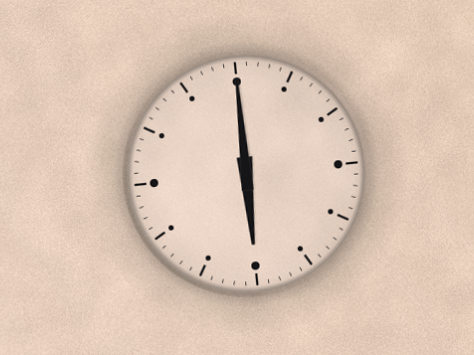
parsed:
6,00
